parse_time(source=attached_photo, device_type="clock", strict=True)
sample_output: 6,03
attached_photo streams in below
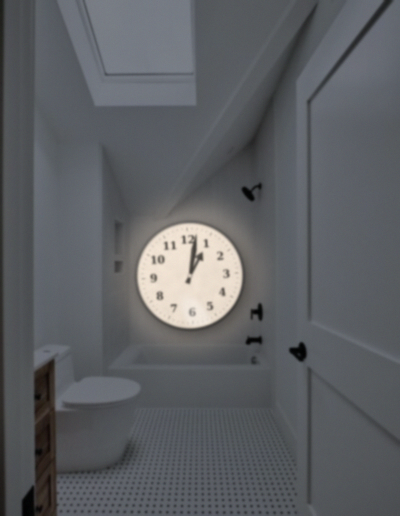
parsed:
1,02
